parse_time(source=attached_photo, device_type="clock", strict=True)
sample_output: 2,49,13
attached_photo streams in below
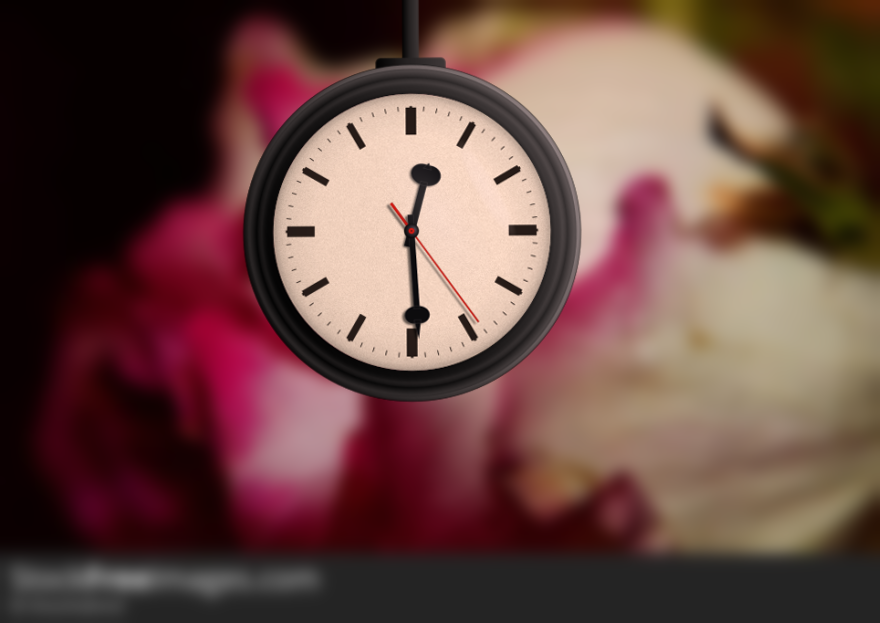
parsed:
12,29,24
